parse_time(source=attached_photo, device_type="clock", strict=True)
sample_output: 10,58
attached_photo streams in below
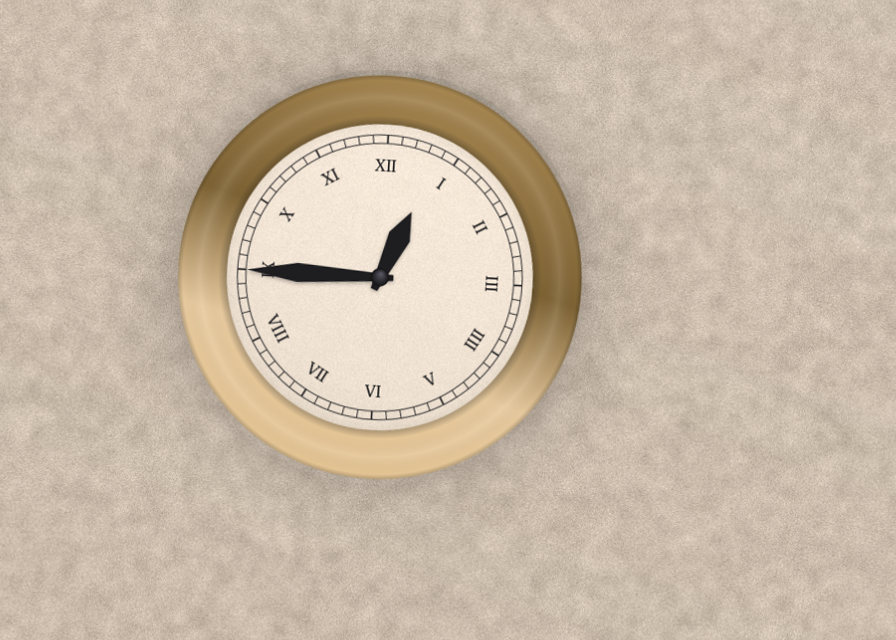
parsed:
12,45
